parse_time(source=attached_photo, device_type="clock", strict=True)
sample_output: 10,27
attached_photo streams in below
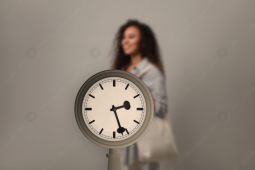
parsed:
2,27
